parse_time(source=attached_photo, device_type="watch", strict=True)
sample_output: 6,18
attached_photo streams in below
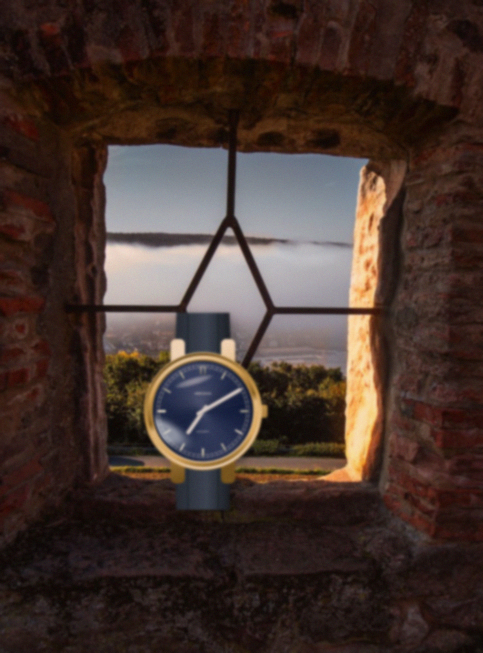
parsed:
7,10
